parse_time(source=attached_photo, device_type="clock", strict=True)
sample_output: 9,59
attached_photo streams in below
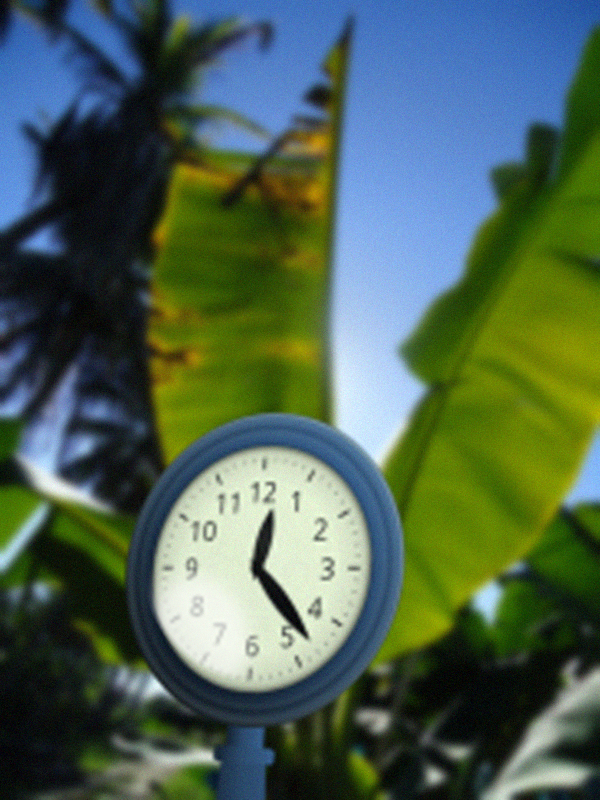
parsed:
12,23
